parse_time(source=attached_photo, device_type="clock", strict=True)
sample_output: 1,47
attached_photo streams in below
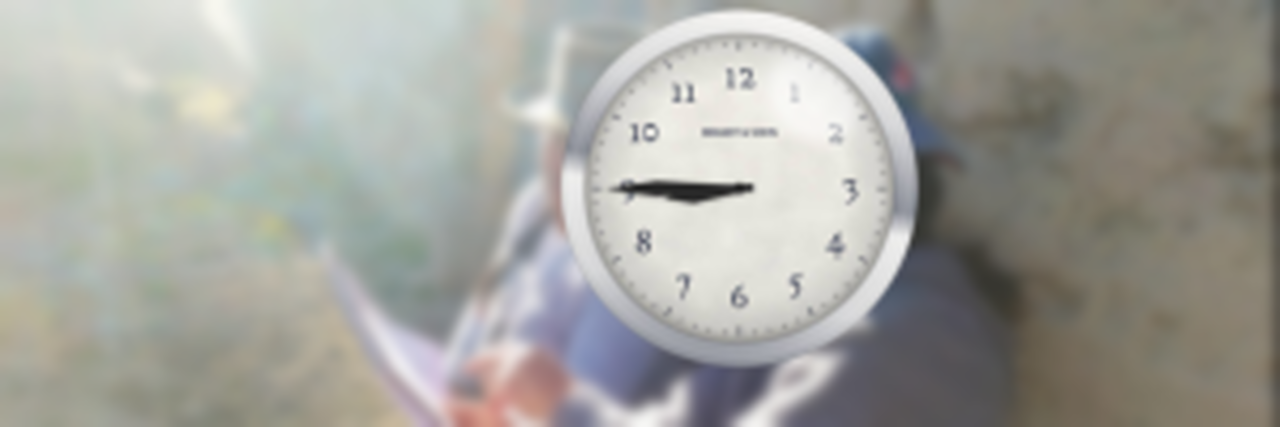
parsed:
8,45
